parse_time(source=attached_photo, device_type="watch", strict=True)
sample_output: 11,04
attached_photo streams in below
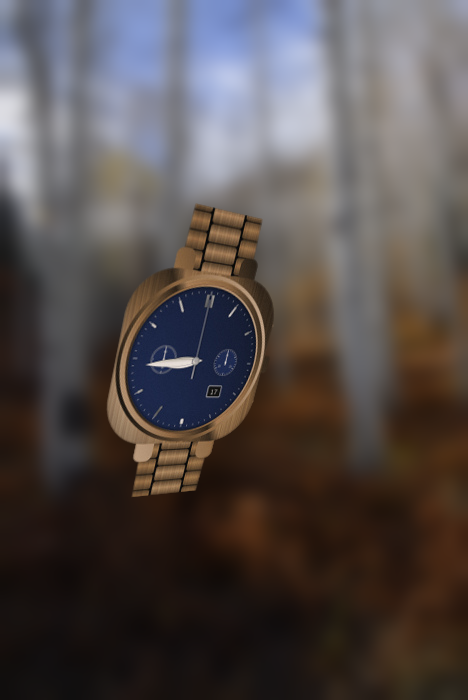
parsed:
8,44
